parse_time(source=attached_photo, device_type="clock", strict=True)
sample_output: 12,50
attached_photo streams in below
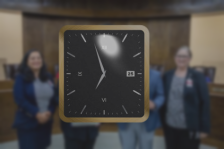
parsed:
6,57
